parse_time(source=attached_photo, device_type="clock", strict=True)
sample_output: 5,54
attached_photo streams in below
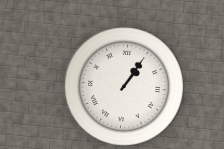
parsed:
1,05
